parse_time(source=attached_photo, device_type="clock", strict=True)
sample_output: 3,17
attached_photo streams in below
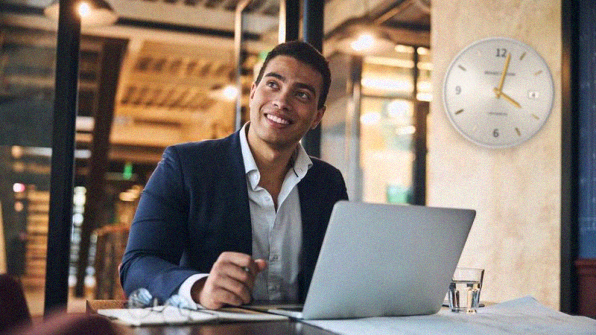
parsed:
4,02
